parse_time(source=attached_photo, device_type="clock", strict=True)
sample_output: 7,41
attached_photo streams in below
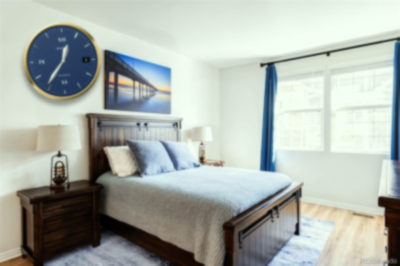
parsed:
12,36
